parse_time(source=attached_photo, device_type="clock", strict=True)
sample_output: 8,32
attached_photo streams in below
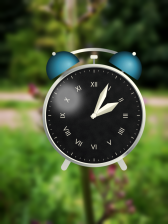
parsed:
2,04
